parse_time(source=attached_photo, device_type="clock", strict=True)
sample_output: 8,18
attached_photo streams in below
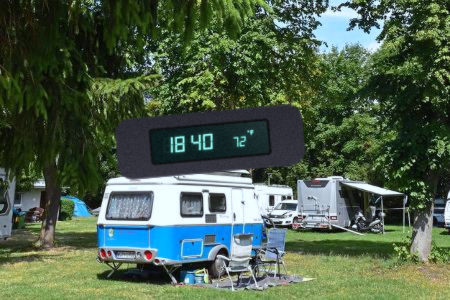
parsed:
18,40
